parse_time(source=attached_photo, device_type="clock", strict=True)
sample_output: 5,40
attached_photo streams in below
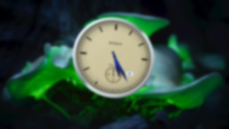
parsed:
5,25
